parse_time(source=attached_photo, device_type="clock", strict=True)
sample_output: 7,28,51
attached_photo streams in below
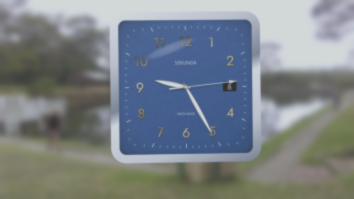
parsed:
9,25,14
